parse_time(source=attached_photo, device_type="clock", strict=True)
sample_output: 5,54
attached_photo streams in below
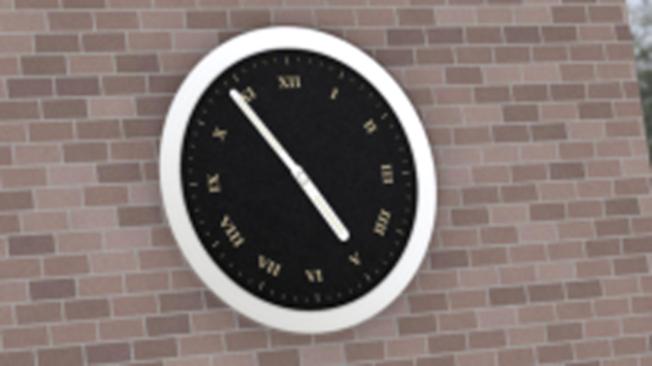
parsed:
4,54
